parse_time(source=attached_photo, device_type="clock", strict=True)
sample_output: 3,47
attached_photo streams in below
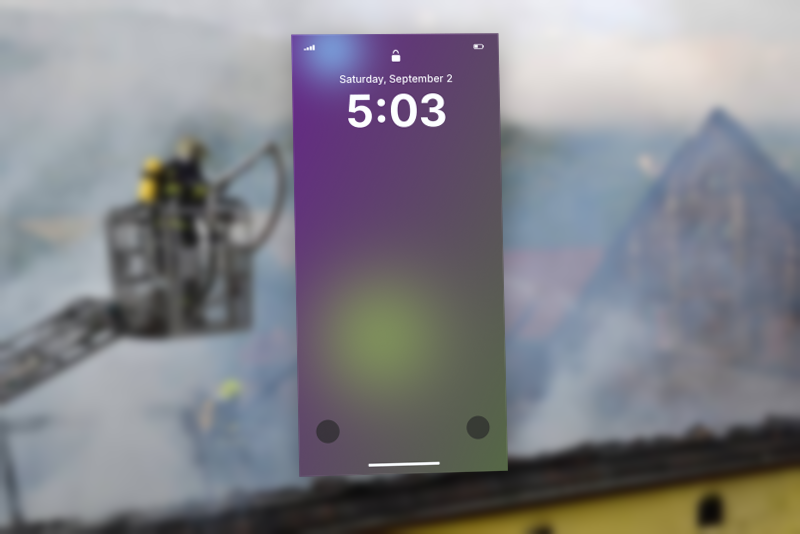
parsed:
5,03
